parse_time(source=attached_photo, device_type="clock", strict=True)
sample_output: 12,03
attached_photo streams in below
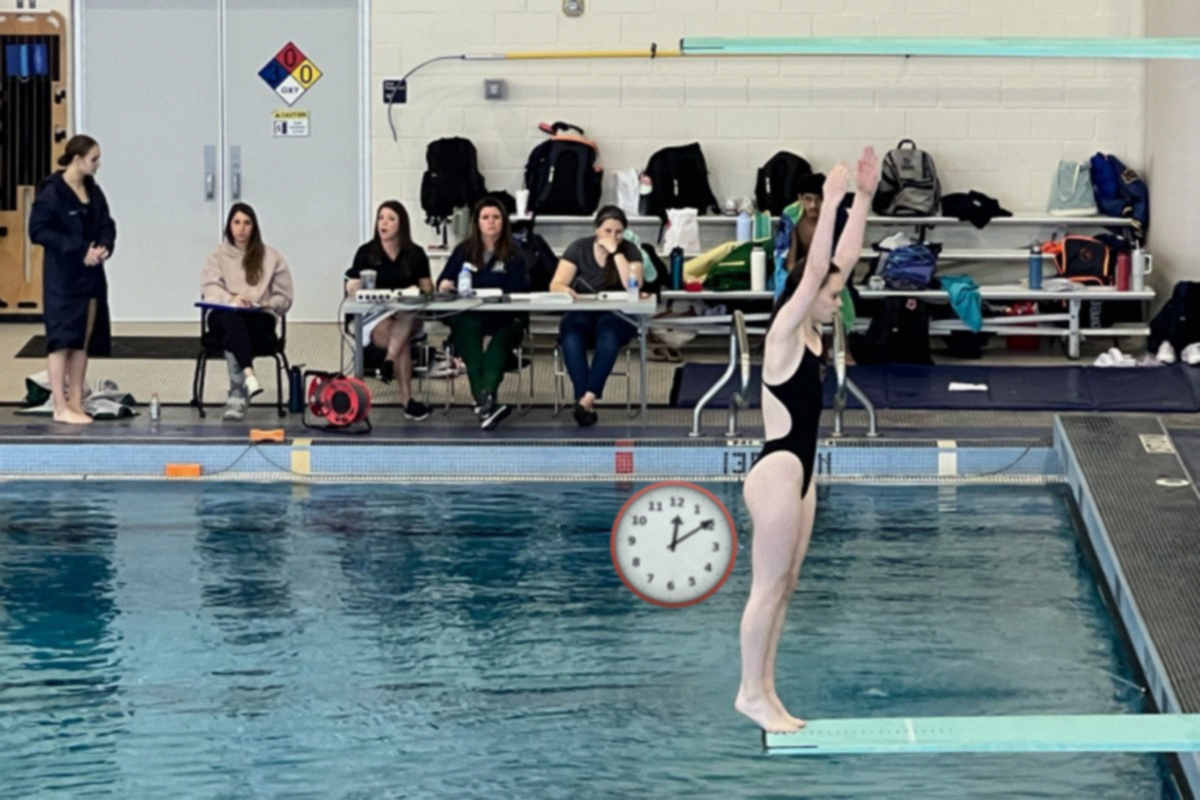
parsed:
12,09
